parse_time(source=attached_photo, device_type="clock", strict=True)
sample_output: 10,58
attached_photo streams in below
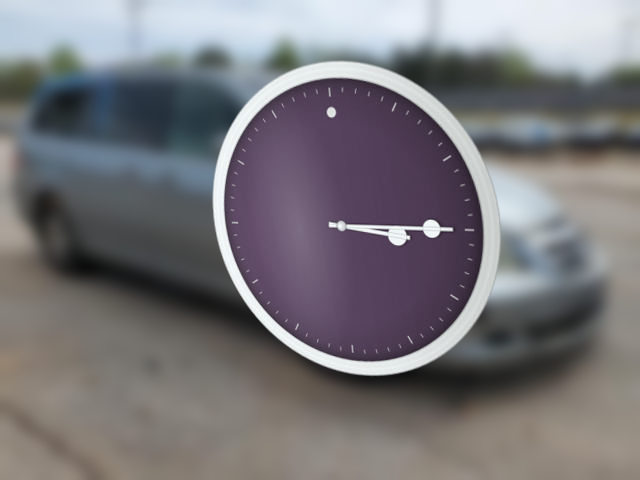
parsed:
3,15
